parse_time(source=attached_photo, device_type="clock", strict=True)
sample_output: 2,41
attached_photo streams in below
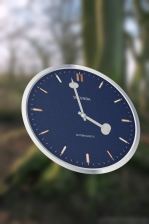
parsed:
3,58
